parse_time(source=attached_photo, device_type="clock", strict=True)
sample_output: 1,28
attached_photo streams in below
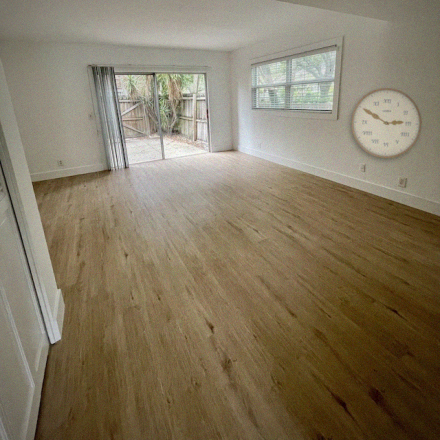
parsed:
2,50
